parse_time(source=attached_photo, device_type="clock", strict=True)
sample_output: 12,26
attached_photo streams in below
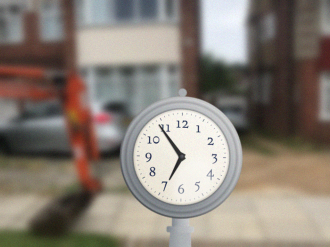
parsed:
6,54
